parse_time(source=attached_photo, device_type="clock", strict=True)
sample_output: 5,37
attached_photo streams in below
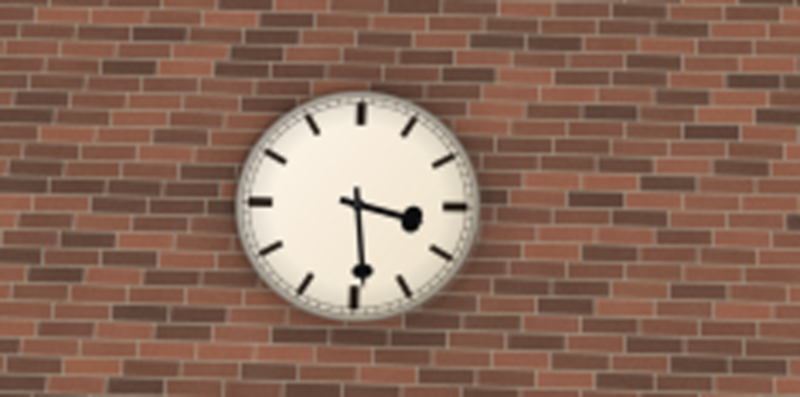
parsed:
3,29
